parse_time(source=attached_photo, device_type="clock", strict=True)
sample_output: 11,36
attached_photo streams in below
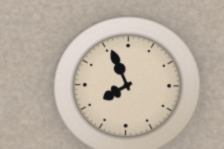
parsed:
7,56
